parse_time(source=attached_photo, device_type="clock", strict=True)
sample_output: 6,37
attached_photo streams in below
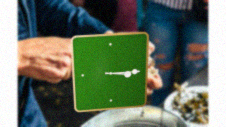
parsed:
3,15
